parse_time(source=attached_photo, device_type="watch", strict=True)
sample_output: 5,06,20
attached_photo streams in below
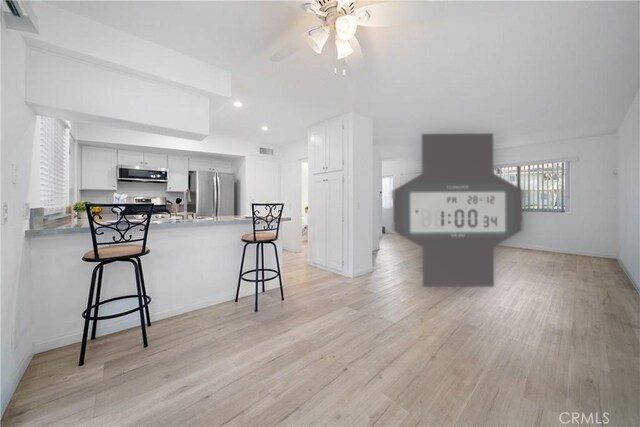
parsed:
1,00,34
